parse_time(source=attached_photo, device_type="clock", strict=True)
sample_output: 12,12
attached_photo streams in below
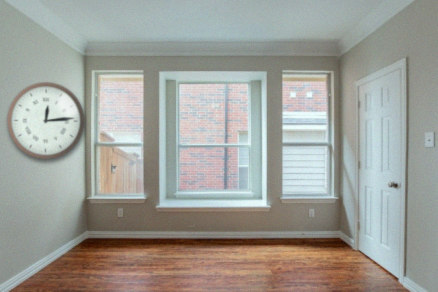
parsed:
12,14
